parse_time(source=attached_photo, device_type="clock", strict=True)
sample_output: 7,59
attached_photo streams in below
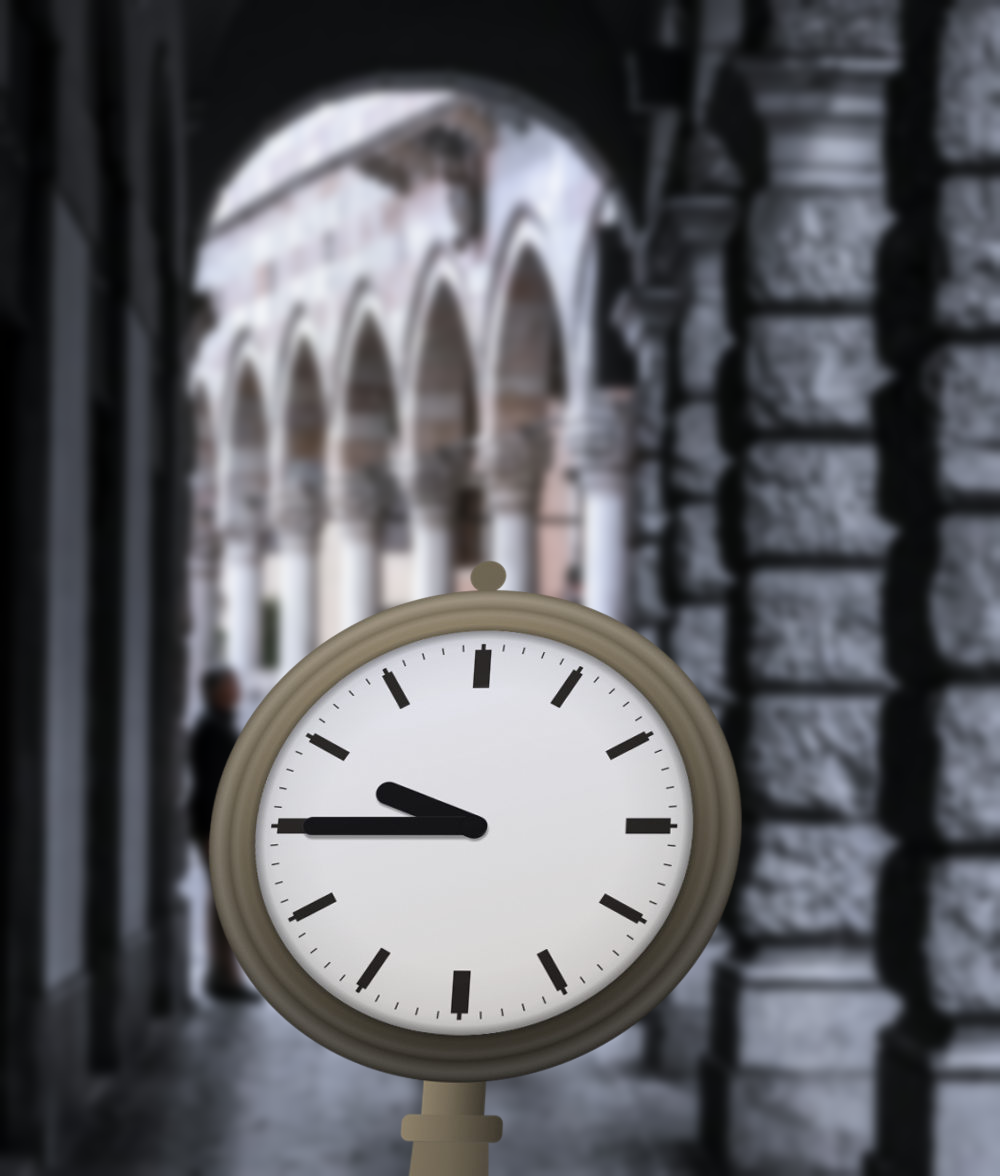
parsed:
9,45
